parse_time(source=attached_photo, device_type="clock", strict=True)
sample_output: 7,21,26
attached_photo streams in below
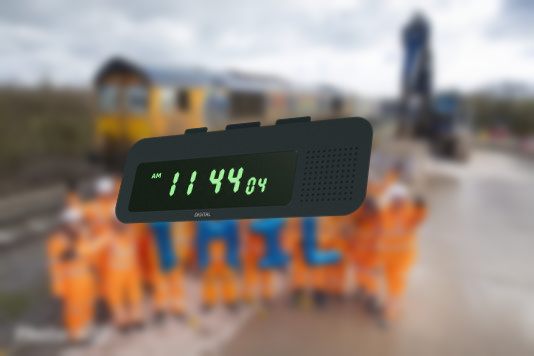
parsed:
11,44,04
